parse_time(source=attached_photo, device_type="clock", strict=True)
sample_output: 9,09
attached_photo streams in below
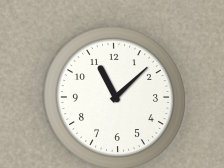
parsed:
11,08
